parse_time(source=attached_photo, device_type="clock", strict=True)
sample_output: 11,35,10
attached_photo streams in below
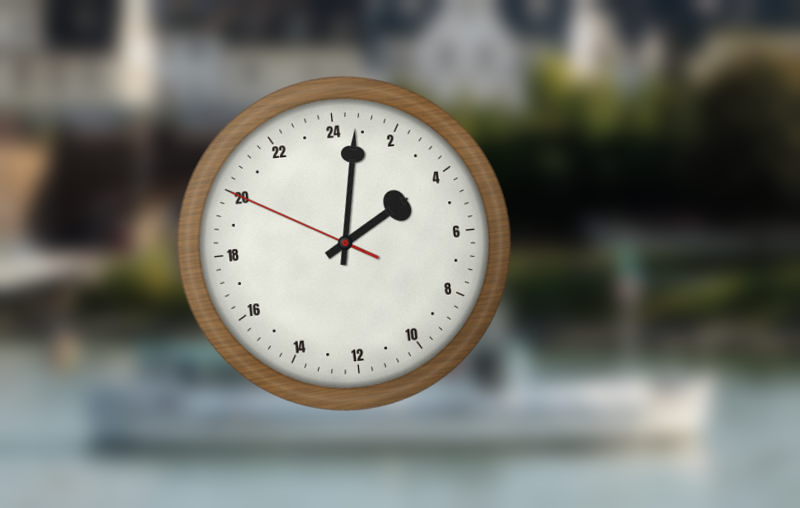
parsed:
4,01,50
